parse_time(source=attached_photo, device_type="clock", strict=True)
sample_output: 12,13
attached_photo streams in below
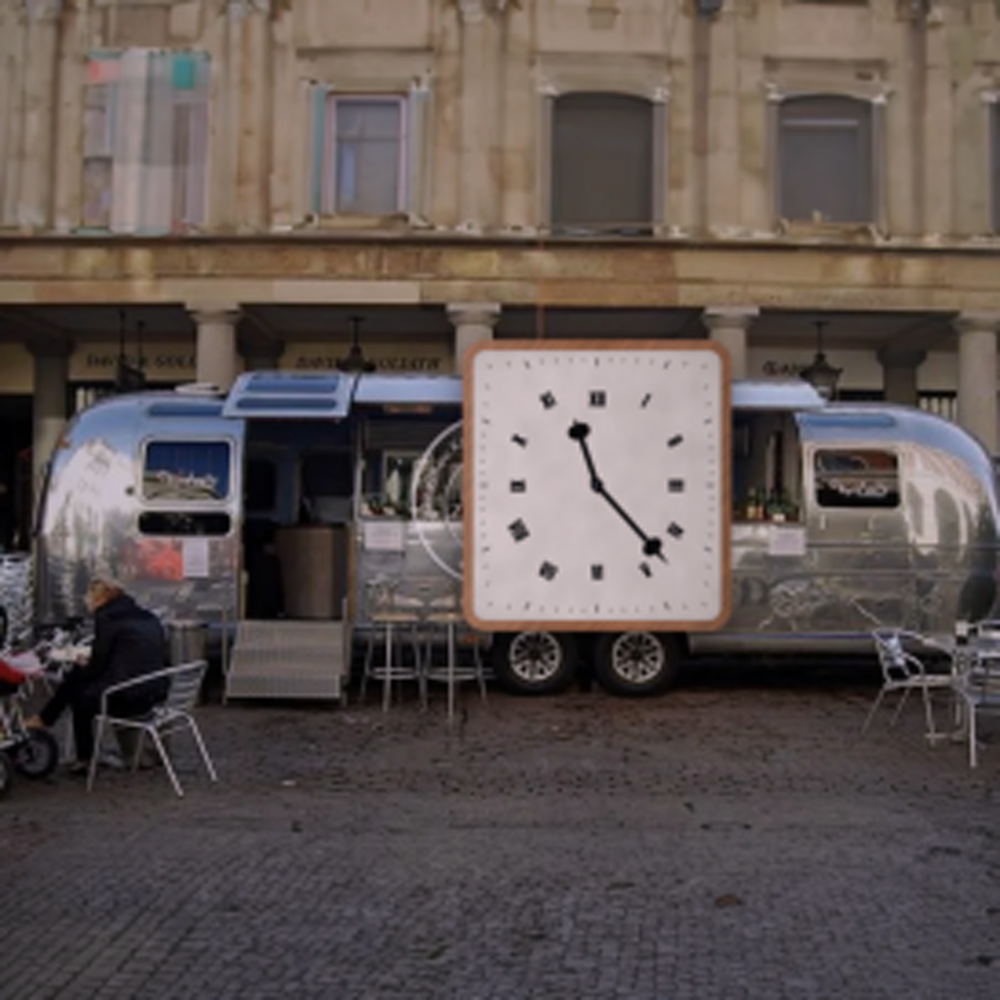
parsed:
11,23
